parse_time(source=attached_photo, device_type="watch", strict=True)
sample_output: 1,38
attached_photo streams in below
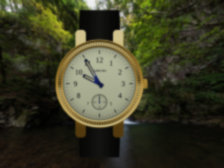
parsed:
9,55
